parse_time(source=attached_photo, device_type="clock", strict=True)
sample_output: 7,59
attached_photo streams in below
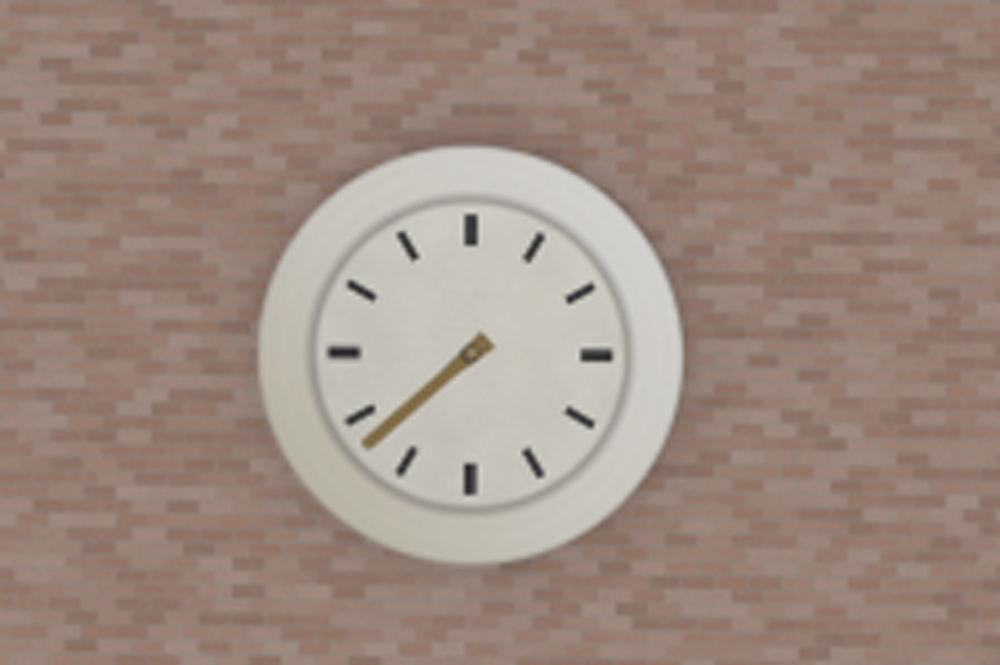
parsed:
7,38
